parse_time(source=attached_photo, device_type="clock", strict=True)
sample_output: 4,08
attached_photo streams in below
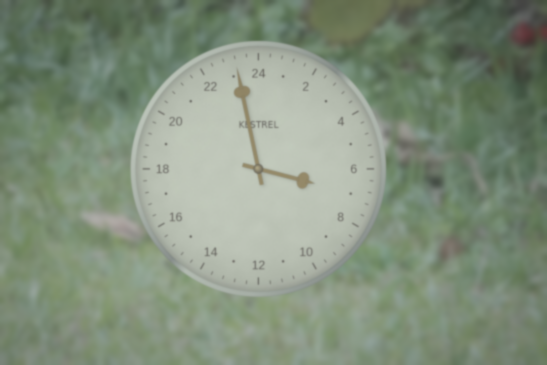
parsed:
6,58
